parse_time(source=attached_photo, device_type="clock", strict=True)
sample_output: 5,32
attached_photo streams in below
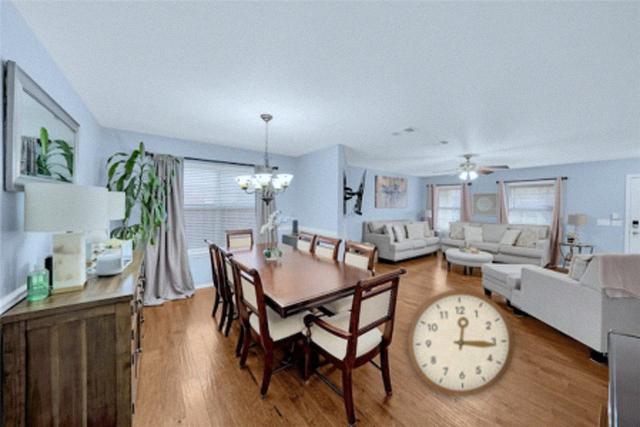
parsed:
12,16
